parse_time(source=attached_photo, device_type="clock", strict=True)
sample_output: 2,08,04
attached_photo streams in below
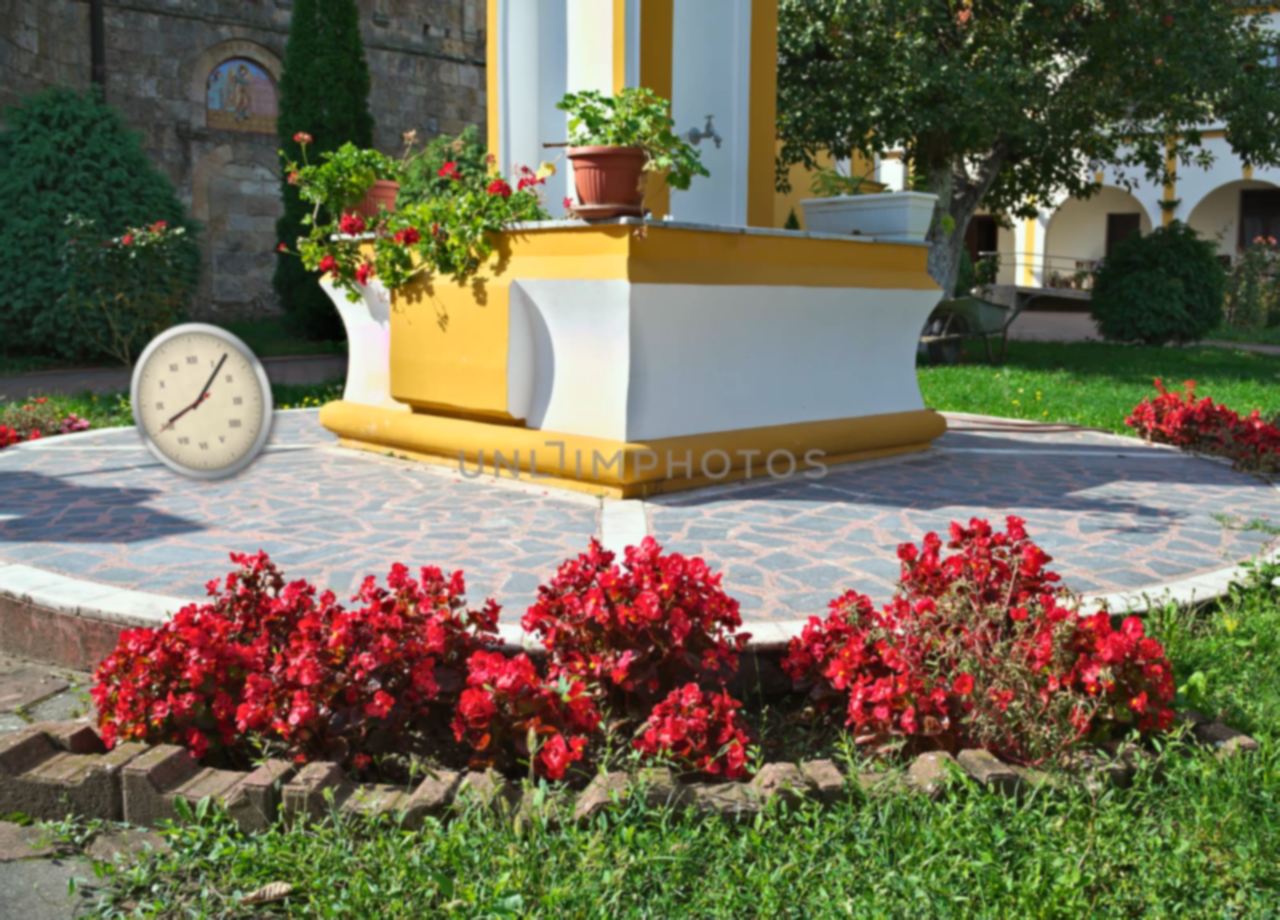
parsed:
8,06,40
